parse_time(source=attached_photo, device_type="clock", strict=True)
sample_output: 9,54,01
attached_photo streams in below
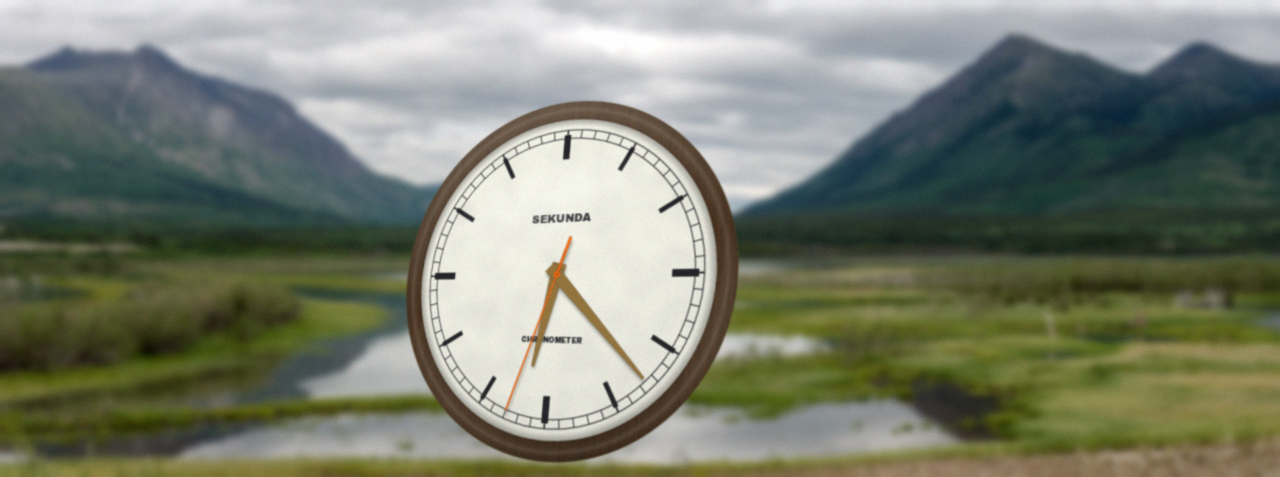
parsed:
6,22,33
